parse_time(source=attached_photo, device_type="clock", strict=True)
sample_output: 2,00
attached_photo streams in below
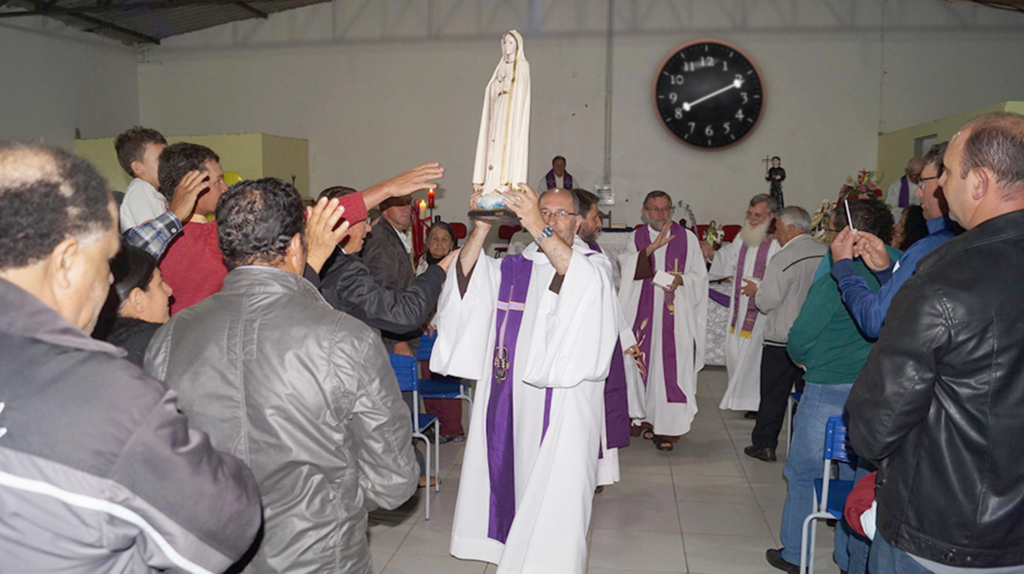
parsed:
8,11
